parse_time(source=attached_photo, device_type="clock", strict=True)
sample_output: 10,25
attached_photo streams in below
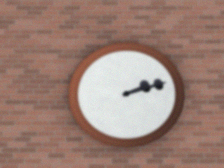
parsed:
2,12
